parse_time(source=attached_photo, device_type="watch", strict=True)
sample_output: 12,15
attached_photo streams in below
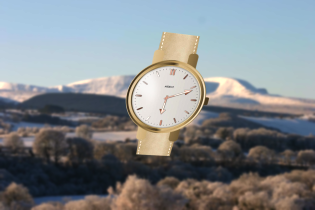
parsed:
6,11
